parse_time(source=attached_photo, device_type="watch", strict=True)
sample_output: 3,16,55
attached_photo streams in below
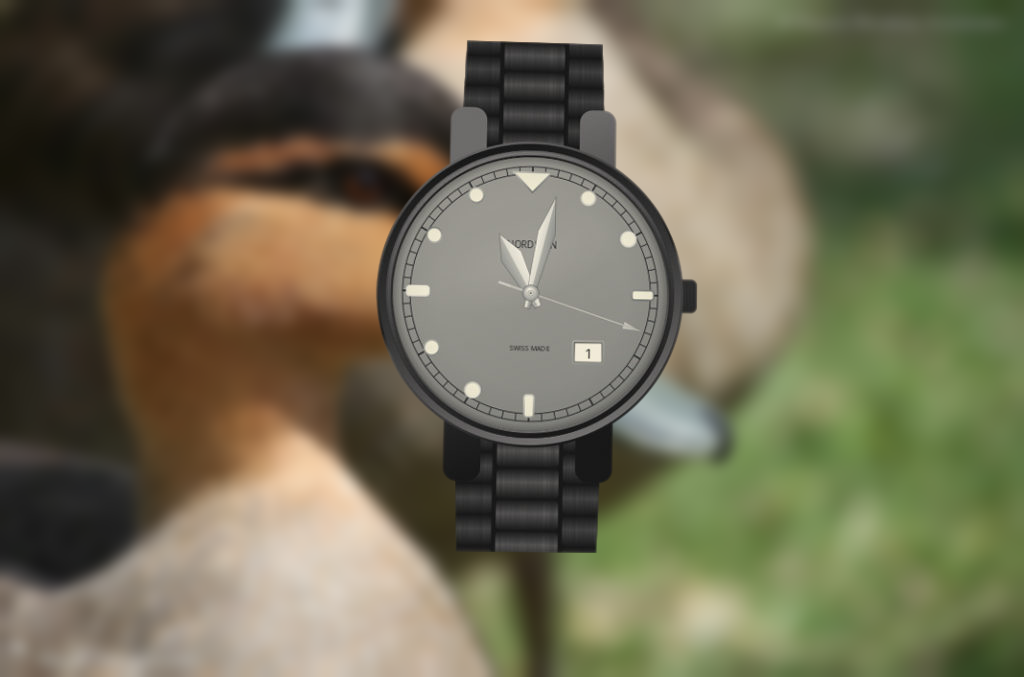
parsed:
11,02,18
